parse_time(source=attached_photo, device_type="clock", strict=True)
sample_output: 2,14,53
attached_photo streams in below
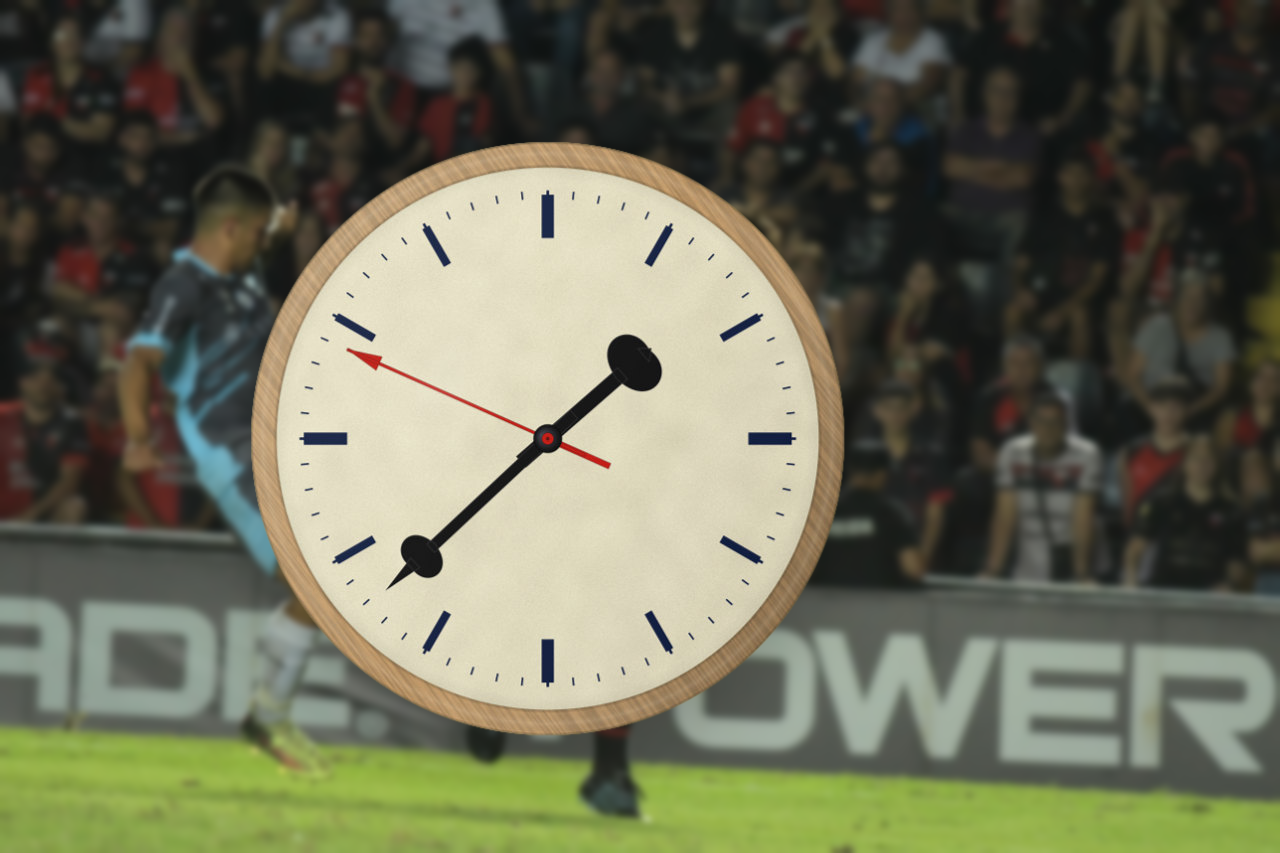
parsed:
1,37,49
